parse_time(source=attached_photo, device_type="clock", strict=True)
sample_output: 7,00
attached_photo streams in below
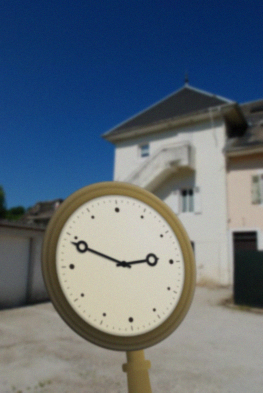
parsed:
2,49
